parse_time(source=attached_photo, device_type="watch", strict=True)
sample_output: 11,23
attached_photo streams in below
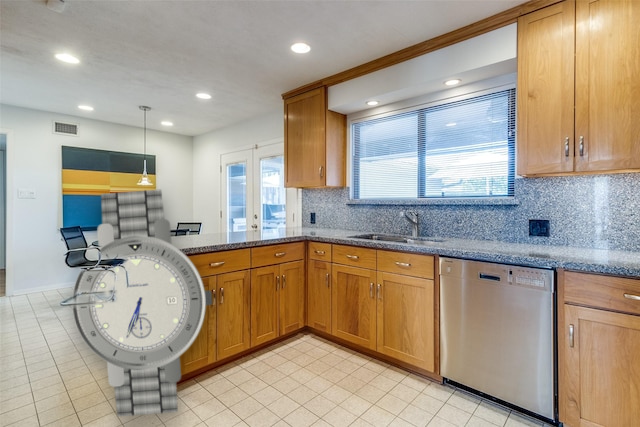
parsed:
6,34
